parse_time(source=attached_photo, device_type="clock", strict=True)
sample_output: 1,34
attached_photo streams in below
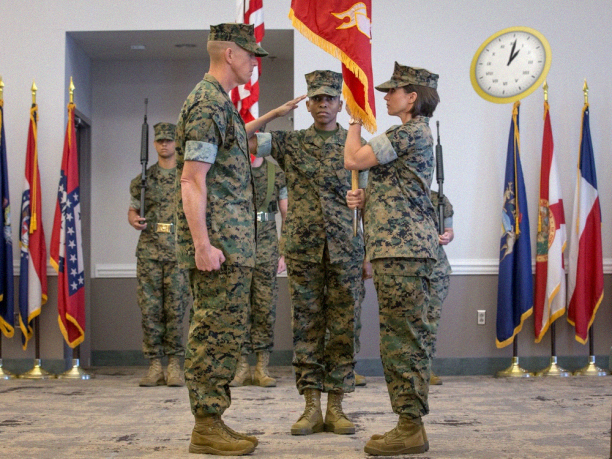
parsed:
1,01
